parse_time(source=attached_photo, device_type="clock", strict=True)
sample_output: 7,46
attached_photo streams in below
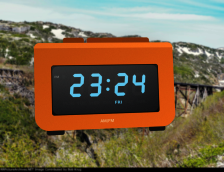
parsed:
23,24
